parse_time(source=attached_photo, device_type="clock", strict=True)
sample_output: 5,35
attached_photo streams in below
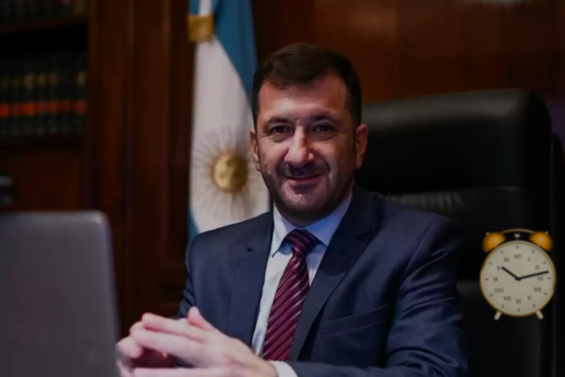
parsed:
10,13
